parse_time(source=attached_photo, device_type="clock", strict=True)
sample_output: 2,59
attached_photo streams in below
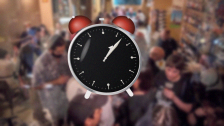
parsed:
1,07
